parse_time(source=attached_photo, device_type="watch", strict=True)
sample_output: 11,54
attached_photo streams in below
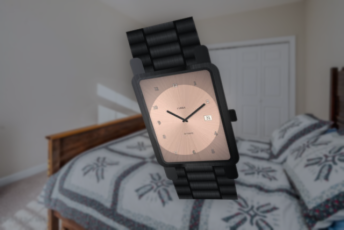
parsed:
10,10
